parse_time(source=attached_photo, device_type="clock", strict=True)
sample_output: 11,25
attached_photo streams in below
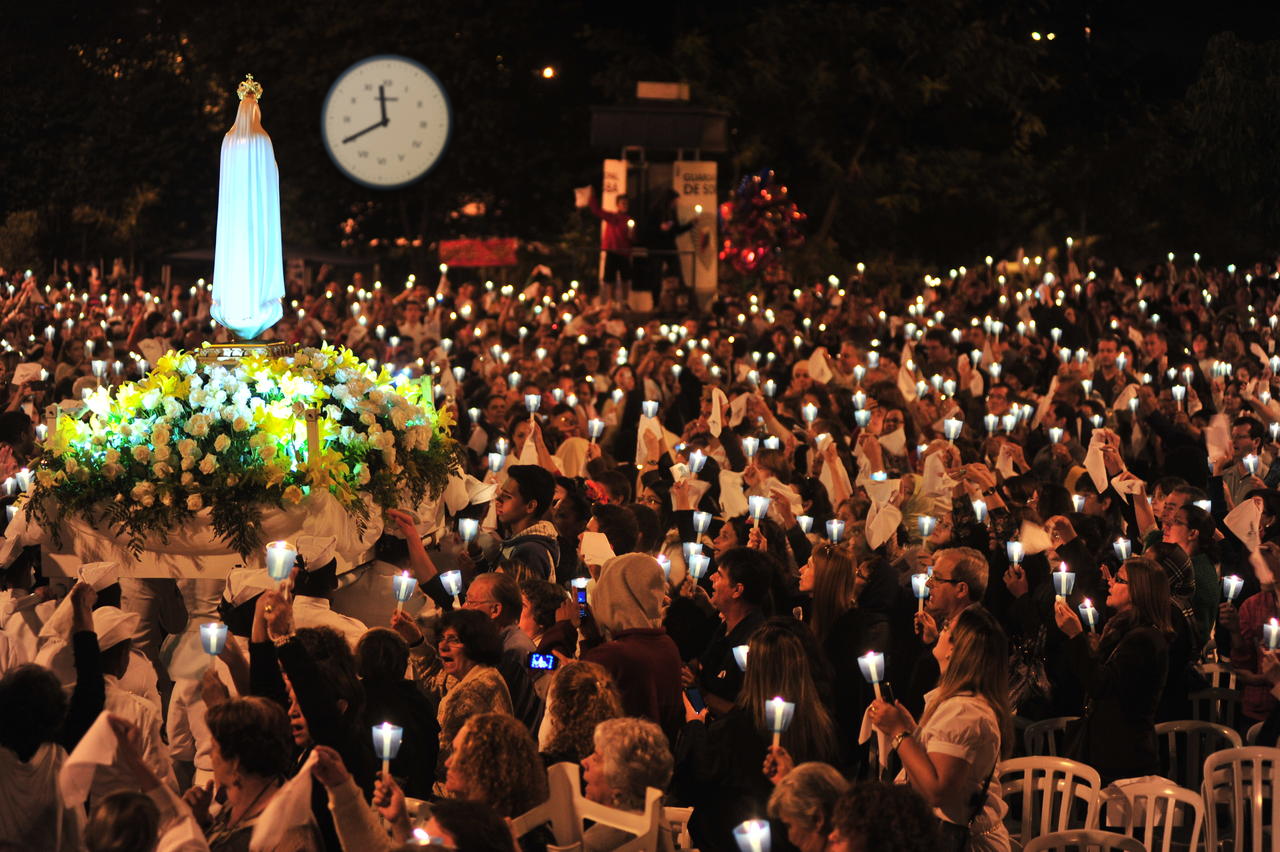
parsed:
11,40
